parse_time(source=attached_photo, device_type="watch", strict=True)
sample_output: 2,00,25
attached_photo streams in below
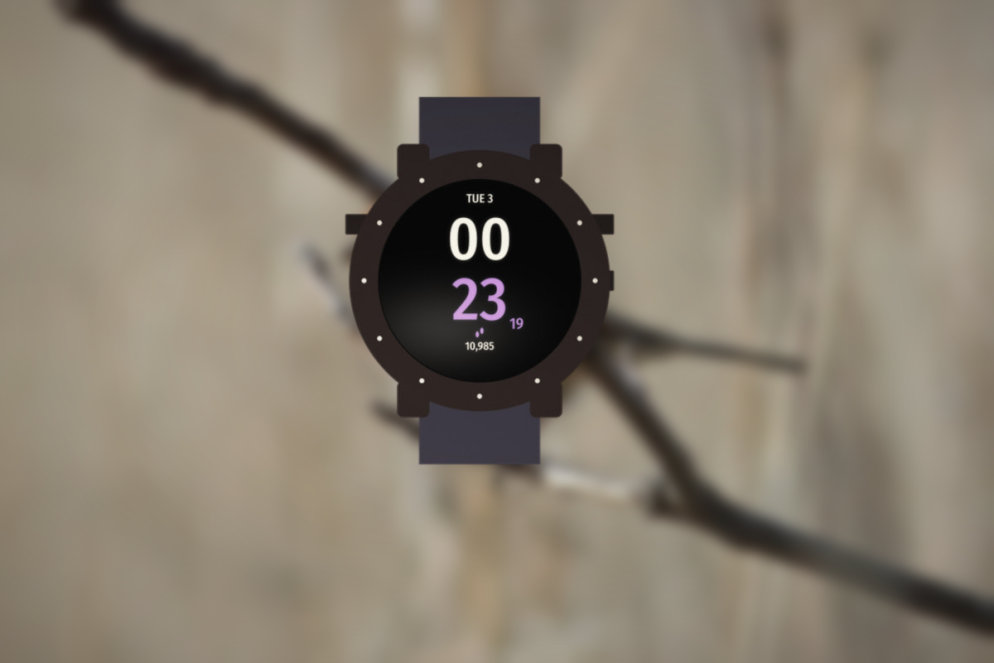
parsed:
0,23,19
